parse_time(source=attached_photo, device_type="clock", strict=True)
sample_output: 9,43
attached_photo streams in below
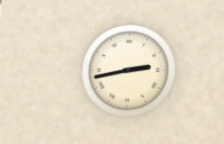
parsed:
2,43
